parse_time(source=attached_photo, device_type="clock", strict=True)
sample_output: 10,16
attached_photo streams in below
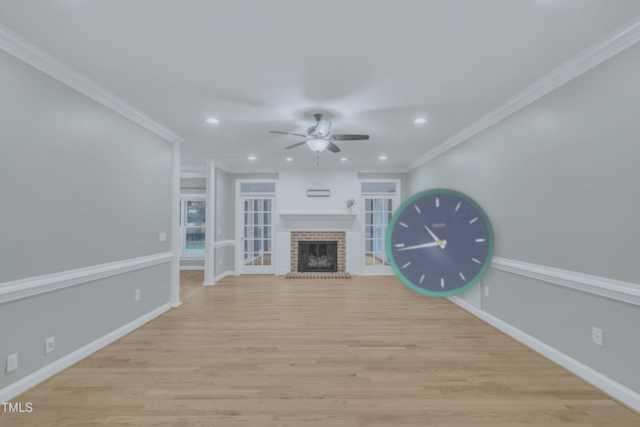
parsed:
10,44
